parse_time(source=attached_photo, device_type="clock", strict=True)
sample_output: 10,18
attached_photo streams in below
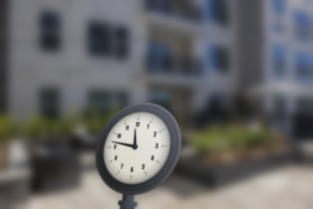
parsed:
11,47
